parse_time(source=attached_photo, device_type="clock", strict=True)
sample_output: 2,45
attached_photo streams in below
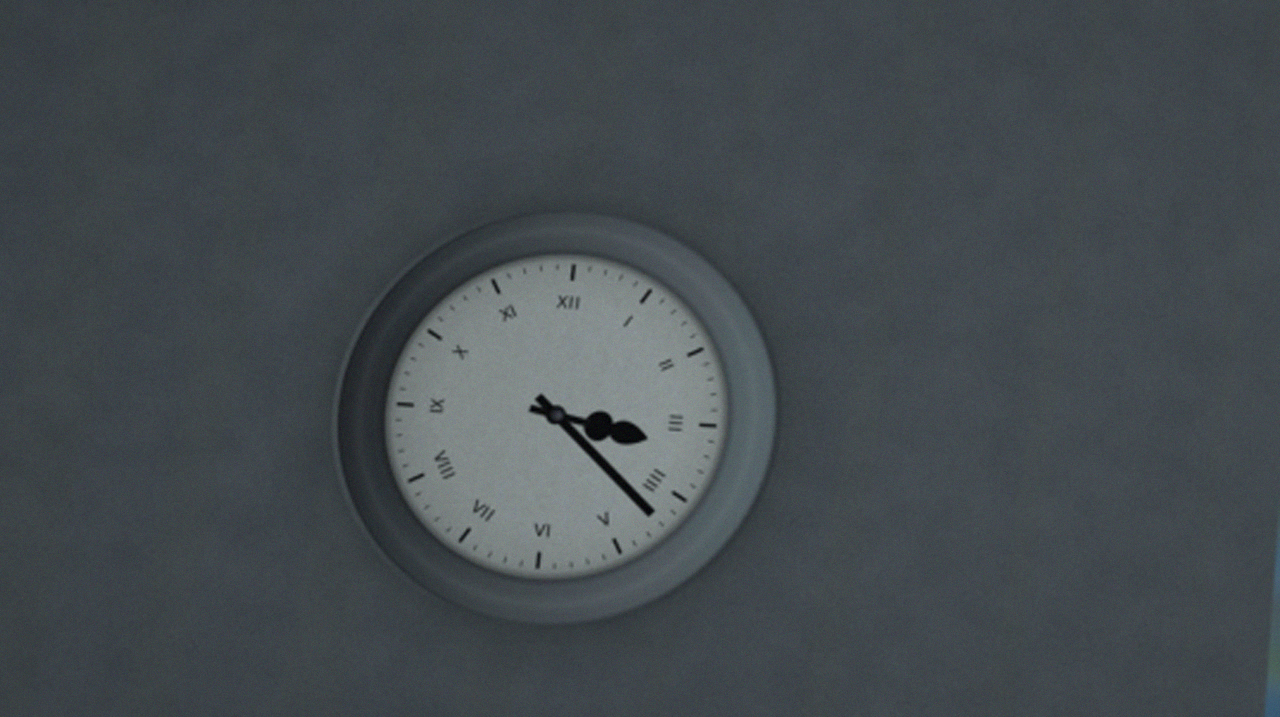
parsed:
3,22
